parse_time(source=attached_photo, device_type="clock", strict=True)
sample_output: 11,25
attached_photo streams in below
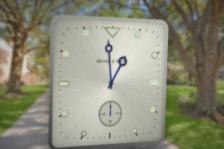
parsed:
12,59
